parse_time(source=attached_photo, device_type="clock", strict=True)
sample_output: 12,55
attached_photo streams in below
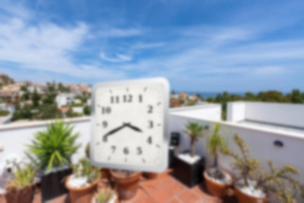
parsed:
3,41
